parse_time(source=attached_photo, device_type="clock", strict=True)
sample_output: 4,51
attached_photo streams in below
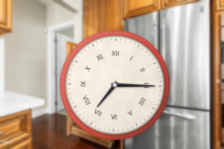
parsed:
7,15
